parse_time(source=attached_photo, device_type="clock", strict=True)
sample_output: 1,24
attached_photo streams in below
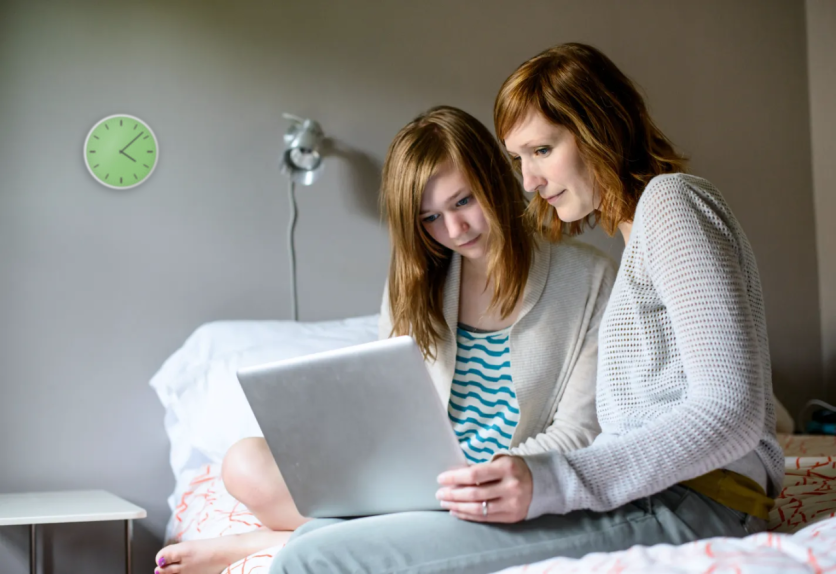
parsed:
4,08
